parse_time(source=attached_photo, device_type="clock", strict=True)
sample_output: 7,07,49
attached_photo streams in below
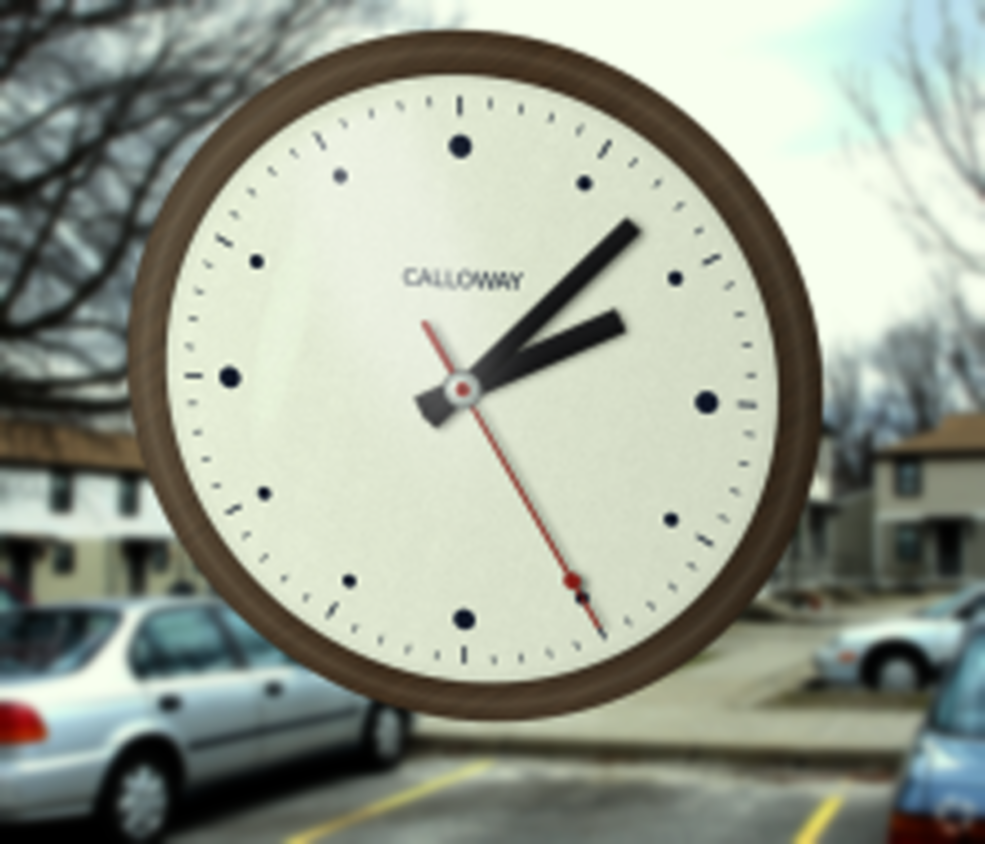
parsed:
2,07,25
